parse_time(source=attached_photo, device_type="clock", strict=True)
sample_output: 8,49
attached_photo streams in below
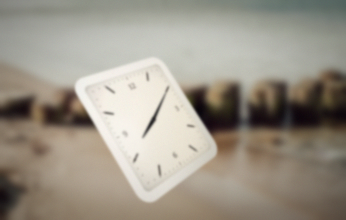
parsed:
8,10
